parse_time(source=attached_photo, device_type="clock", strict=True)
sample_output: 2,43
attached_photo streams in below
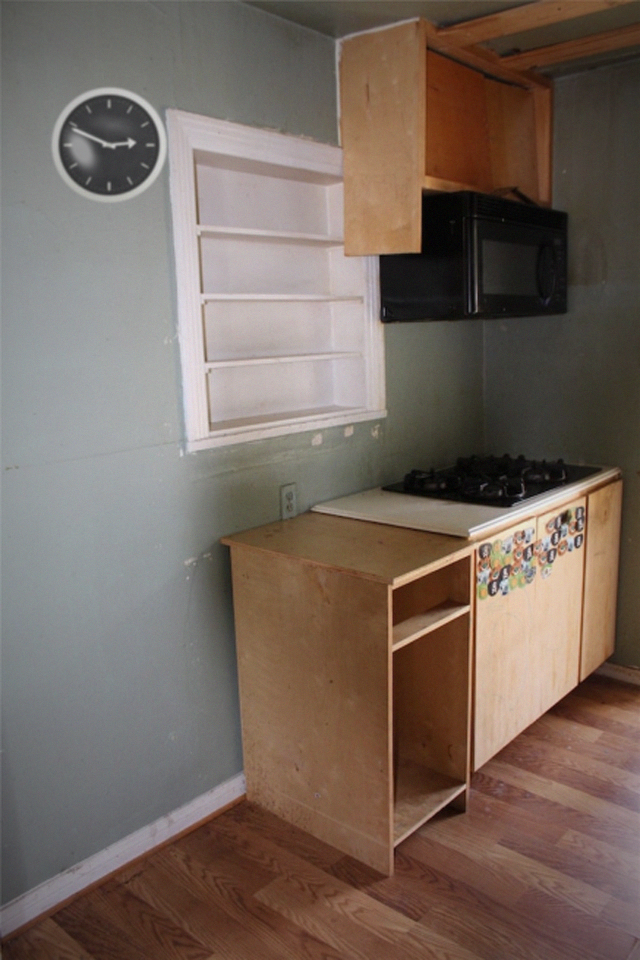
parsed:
2,49
